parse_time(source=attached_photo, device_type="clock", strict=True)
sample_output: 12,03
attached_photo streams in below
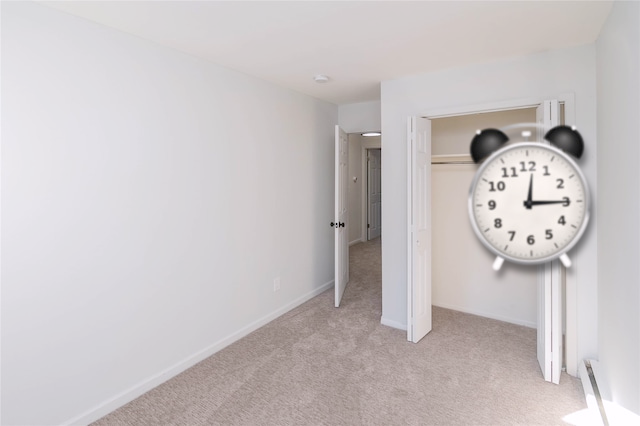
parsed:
12,15
